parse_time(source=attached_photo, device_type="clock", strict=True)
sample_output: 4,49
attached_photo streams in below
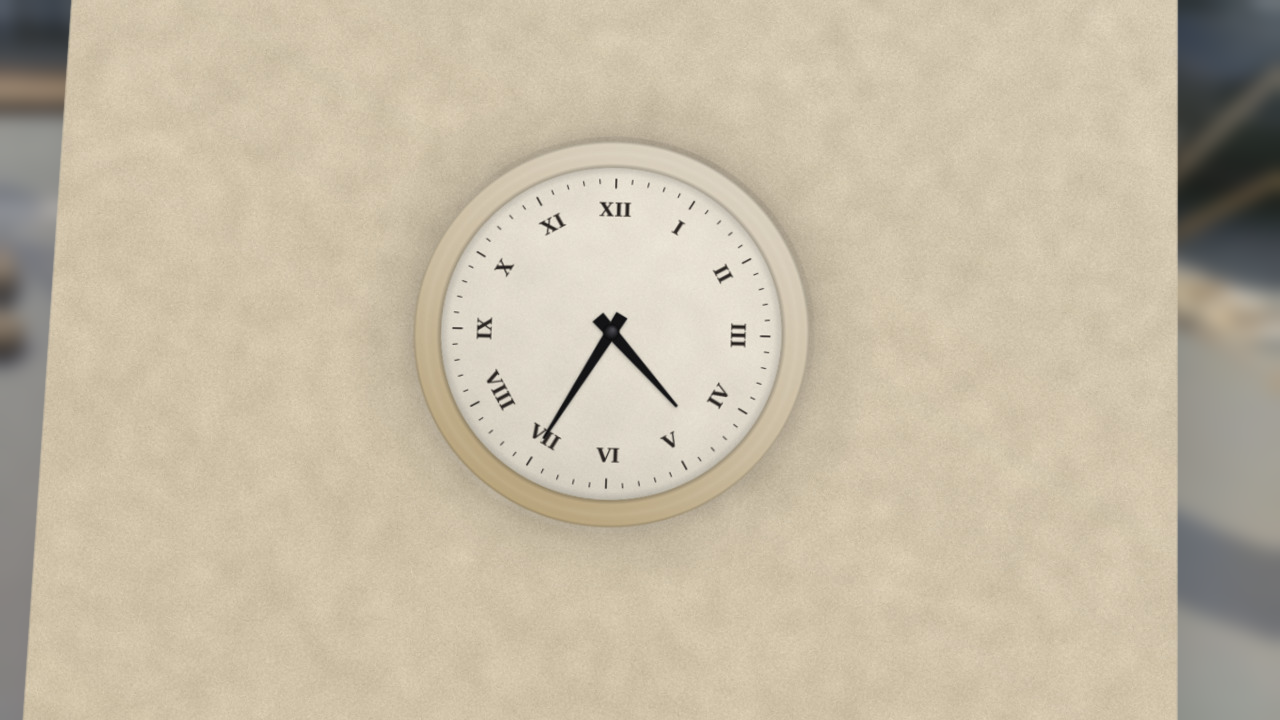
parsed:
4,35
